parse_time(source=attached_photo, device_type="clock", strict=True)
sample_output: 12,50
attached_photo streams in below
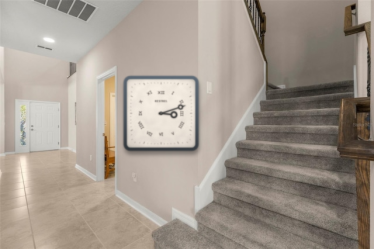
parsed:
3,12
